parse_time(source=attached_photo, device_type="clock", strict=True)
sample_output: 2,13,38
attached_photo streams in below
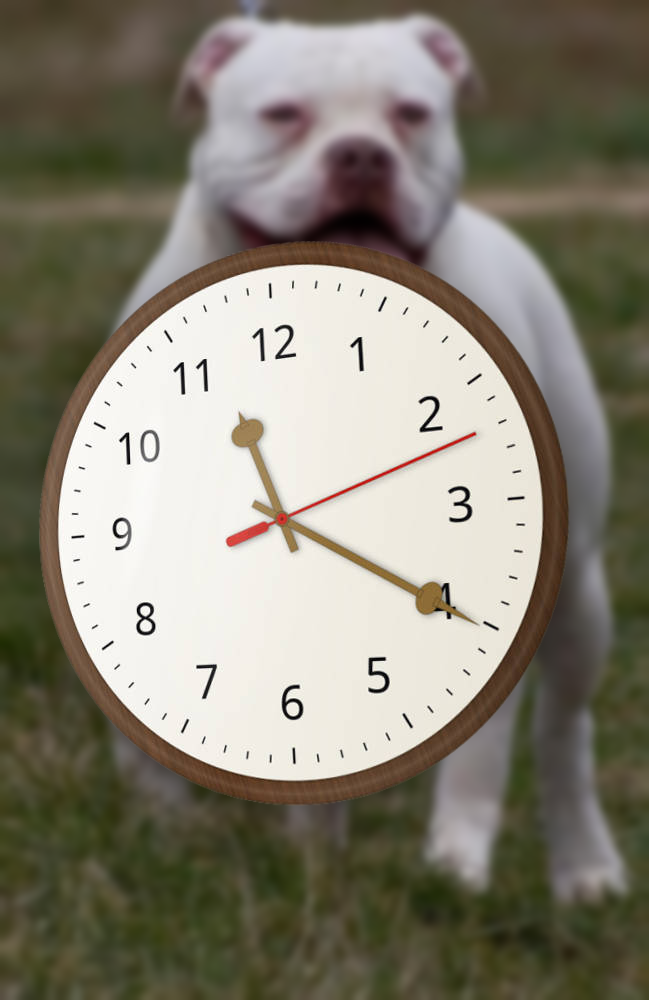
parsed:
11,20,12
